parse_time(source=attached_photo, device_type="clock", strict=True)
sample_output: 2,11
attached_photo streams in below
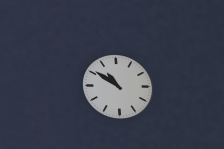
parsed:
10,51
